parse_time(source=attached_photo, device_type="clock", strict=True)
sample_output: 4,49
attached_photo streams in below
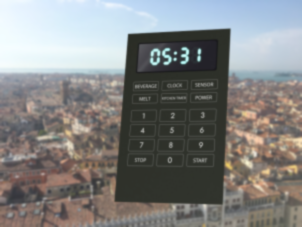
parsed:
5,31
